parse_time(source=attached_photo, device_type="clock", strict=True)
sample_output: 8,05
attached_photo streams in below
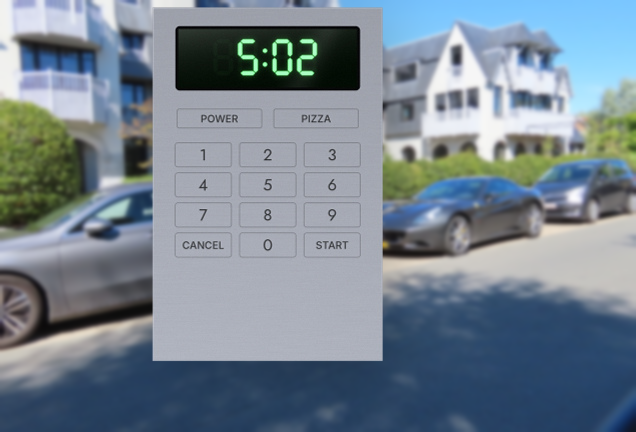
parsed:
5,02
